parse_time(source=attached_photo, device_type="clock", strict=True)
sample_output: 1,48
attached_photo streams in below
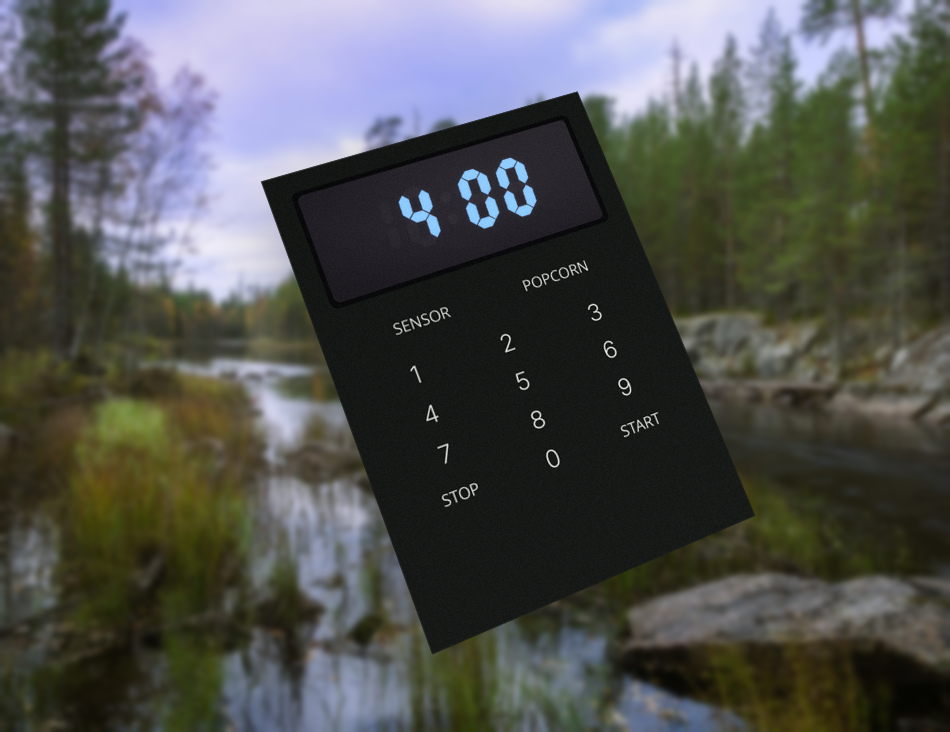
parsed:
4,00
